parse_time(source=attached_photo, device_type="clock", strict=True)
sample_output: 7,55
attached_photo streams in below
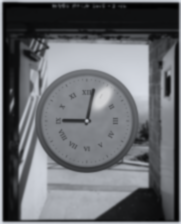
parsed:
9,02
